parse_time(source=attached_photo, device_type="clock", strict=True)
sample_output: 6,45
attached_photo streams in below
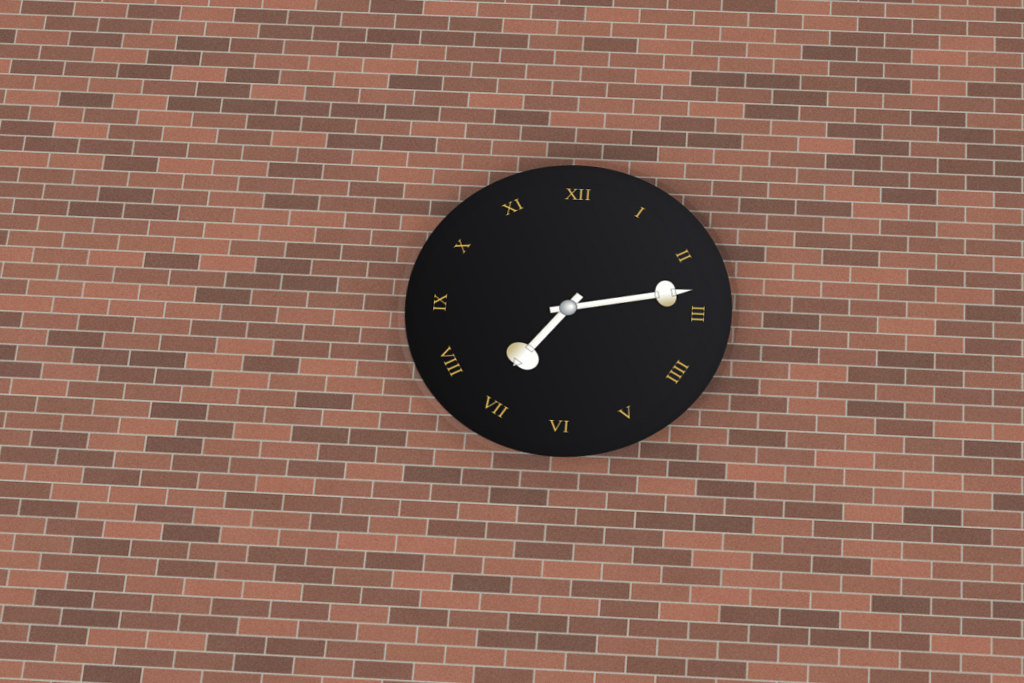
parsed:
7,13
